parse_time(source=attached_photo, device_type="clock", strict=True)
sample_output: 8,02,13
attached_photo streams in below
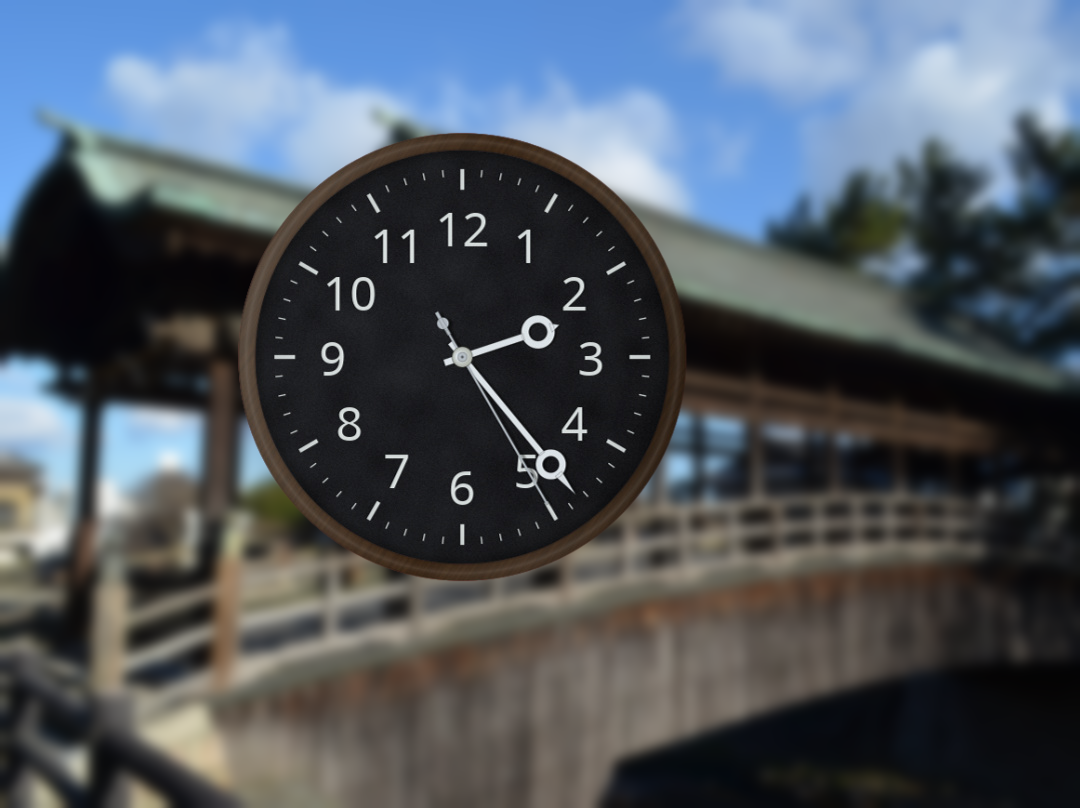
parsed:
2,23,25
